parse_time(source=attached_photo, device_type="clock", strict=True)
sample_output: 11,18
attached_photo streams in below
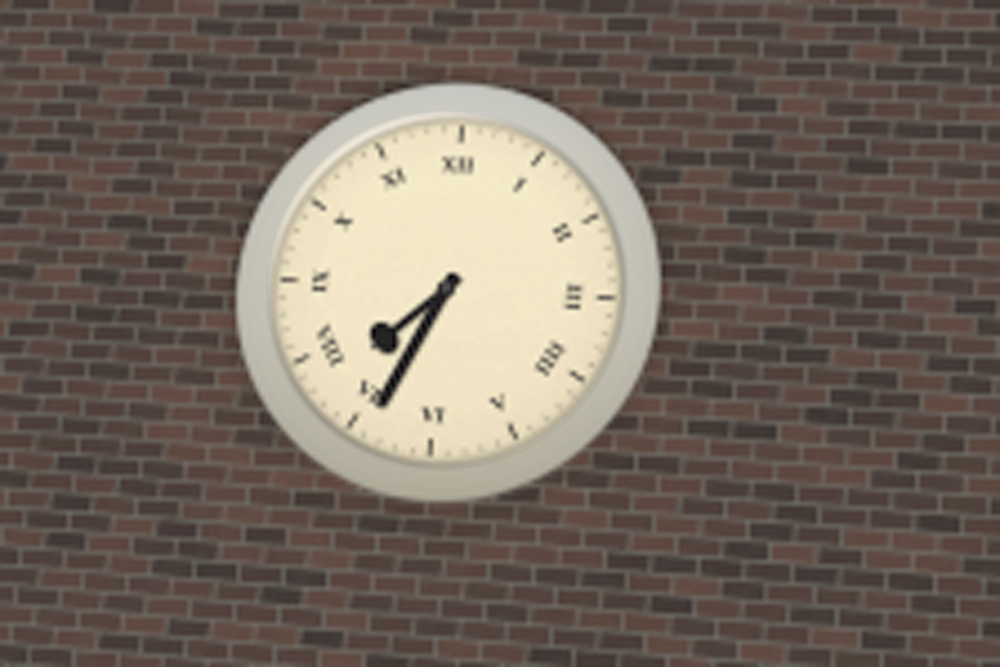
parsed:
7,34
